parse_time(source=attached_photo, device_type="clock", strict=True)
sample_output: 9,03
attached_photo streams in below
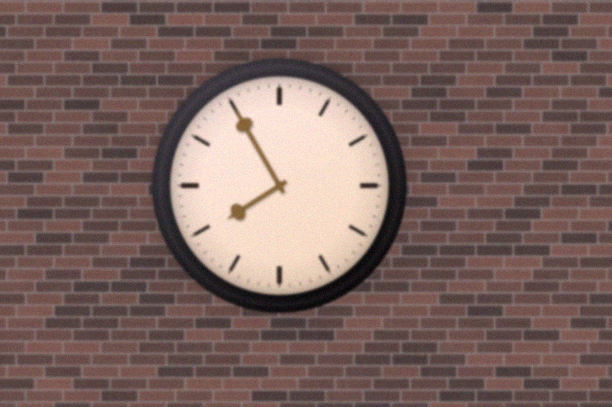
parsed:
7,55
